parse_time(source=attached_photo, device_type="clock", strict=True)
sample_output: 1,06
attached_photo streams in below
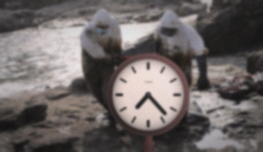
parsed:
7,23
